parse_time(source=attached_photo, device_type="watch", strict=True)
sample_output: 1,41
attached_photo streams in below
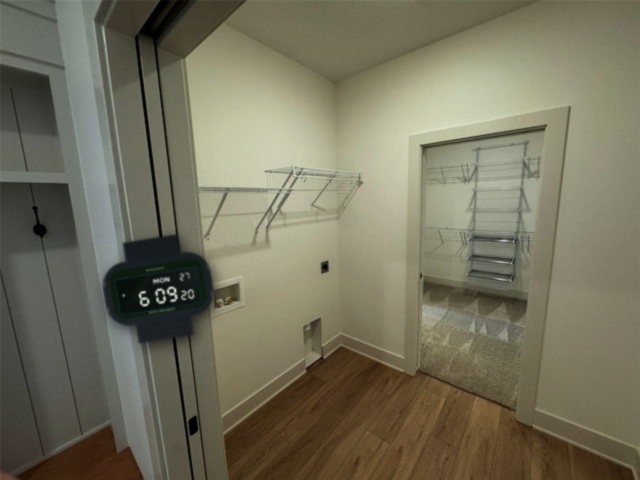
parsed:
6,09
